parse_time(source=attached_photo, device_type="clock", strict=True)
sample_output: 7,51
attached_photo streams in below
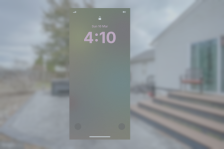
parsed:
4,10
